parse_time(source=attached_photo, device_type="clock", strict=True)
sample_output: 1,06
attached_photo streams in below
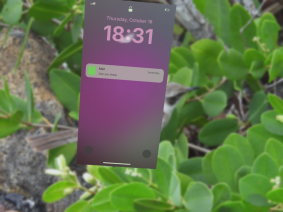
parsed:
18,31
